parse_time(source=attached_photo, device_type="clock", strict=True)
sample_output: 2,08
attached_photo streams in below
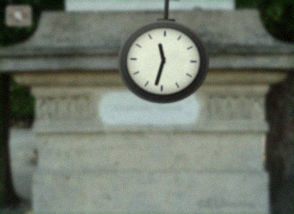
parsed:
11,32
